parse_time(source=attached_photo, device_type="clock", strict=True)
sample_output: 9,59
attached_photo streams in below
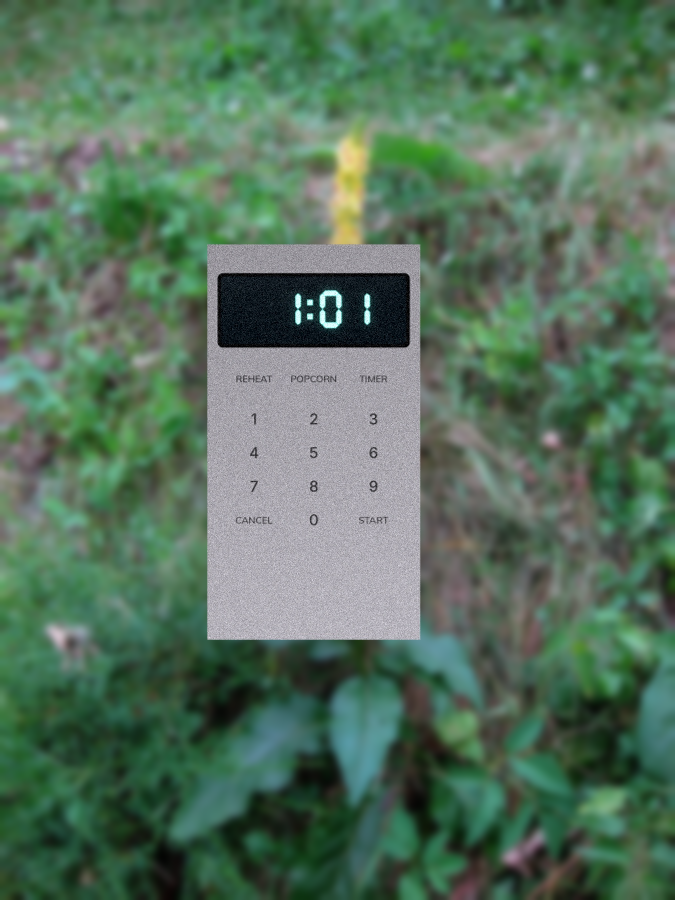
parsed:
1,01
